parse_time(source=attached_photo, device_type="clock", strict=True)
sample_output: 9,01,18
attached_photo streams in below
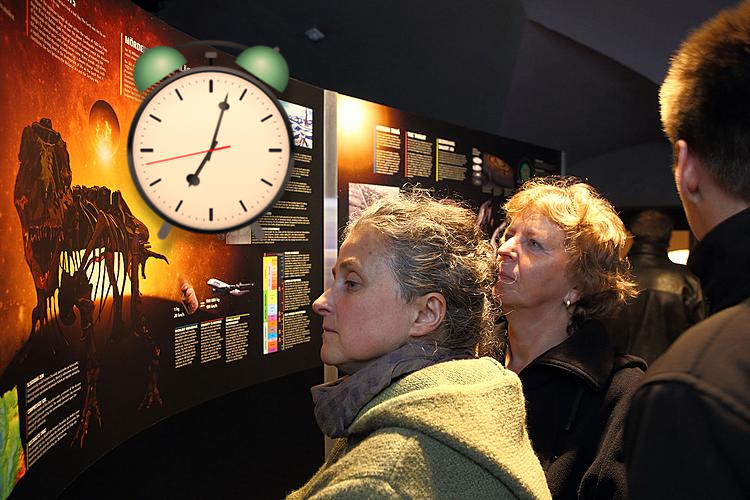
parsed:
7,02,43
